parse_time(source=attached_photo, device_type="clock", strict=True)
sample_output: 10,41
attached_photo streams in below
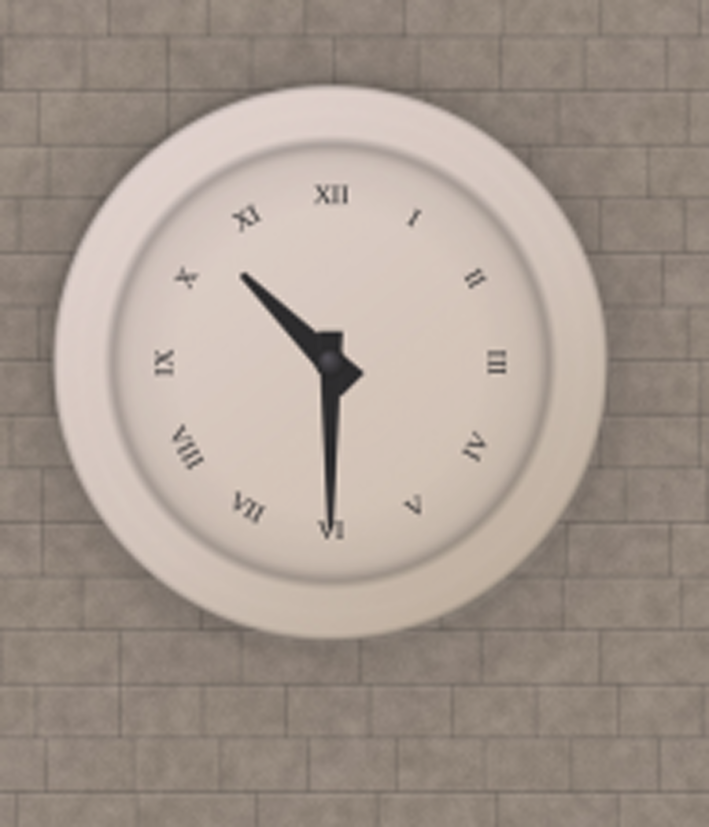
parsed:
10,30
